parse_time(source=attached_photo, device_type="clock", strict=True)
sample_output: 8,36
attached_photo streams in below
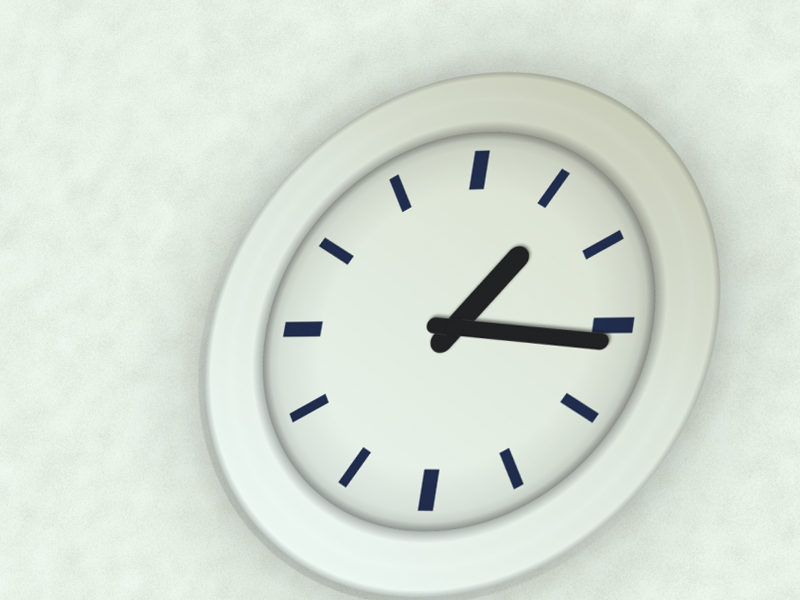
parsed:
1,16
